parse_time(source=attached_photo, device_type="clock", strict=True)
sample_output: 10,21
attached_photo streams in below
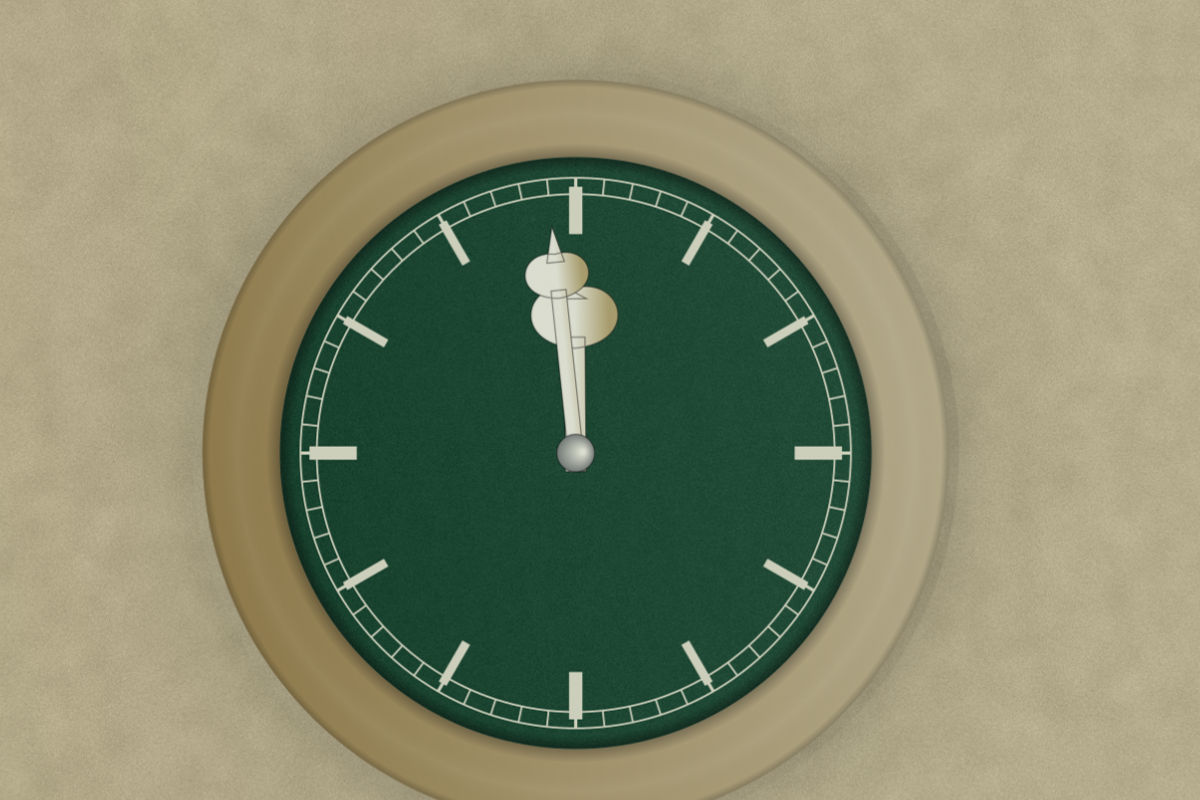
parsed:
11,59
